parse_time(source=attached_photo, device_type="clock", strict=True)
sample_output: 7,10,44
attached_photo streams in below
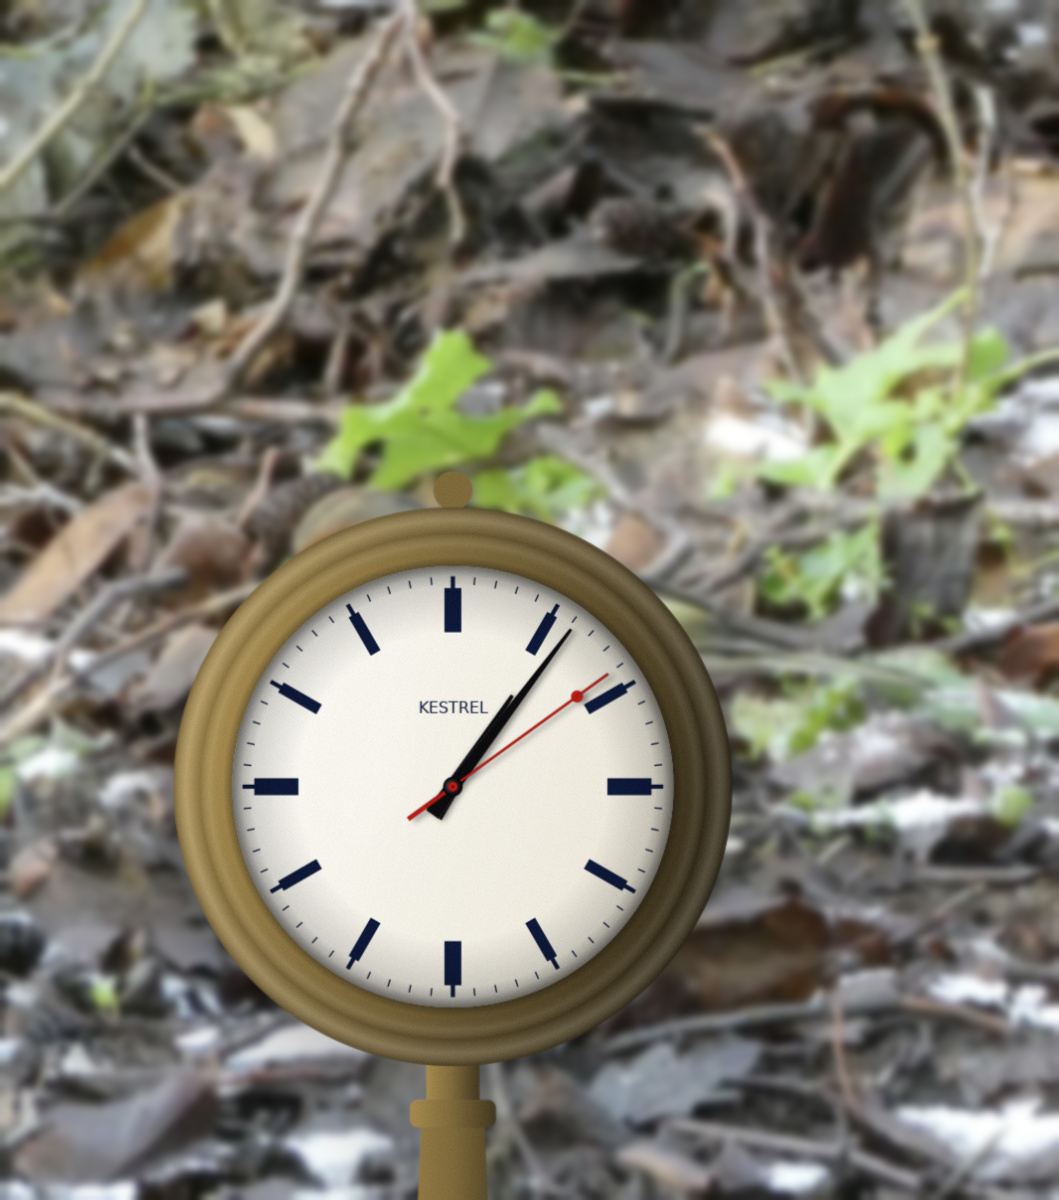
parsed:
1,06,09
